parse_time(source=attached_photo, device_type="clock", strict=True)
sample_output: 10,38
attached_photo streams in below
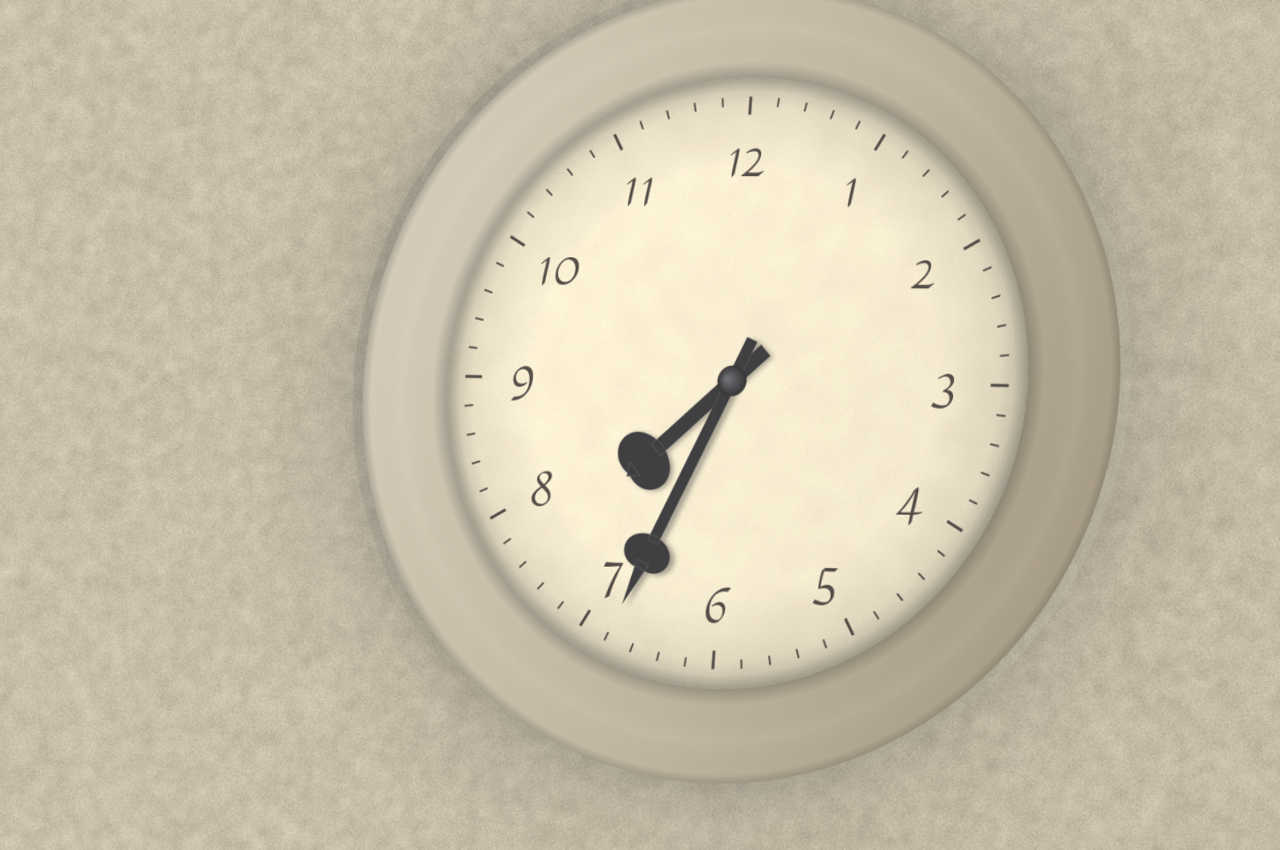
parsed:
7,34
